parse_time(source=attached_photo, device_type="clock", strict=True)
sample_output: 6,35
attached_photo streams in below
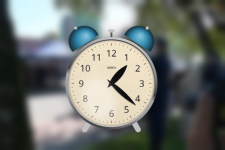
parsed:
1,22
